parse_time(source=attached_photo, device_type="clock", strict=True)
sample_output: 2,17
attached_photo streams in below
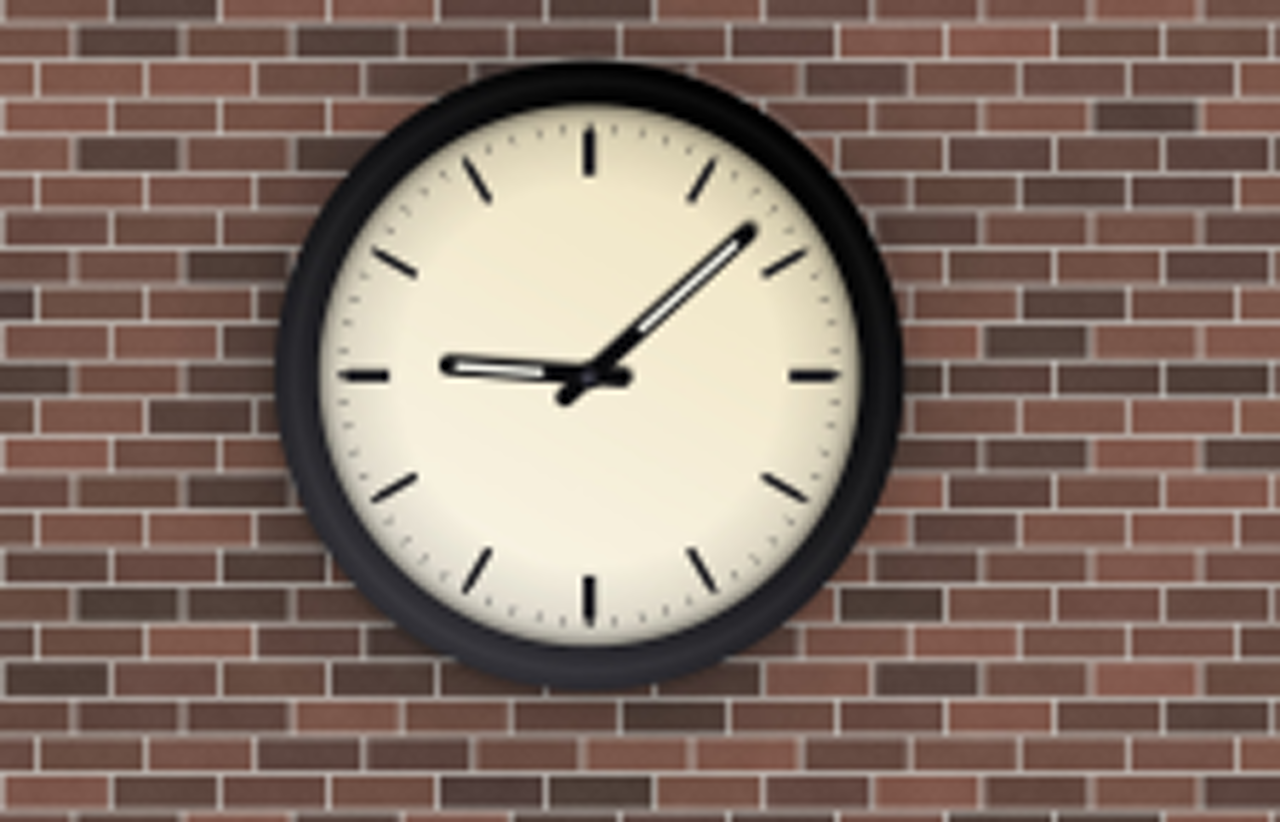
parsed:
9,08
